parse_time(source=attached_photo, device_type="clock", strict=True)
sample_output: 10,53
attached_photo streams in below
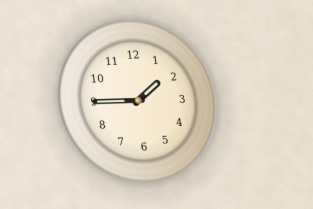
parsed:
1,45
